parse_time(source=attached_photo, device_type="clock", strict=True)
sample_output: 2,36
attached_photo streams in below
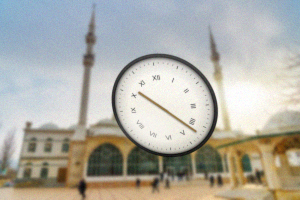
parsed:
10,22
